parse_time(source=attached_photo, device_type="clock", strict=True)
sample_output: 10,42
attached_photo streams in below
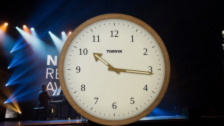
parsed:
10,16
